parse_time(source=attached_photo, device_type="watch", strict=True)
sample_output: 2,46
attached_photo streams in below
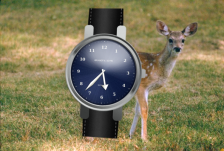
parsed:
5,37
